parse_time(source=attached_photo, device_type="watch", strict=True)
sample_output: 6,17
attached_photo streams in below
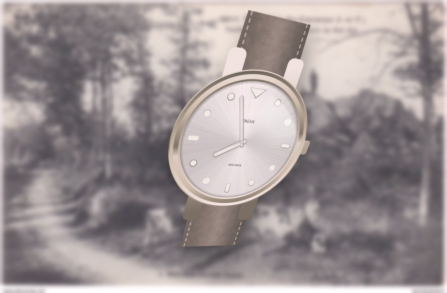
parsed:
7,57
